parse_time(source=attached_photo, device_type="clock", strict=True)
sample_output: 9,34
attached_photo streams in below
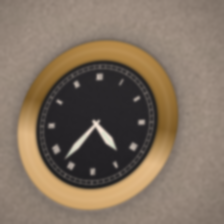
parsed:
4,37
